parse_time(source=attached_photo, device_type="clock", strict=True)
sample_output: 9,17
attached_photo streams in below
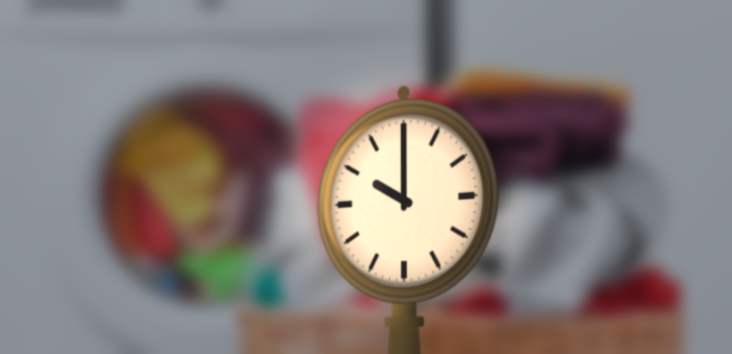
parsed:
10,00
